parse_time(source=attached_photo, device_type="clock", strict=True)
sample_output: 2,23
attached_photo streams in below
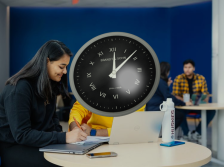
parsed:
12,08
